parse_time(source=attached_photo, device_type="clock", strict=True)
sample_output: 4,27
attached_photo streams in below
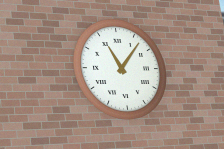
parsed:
11,07
